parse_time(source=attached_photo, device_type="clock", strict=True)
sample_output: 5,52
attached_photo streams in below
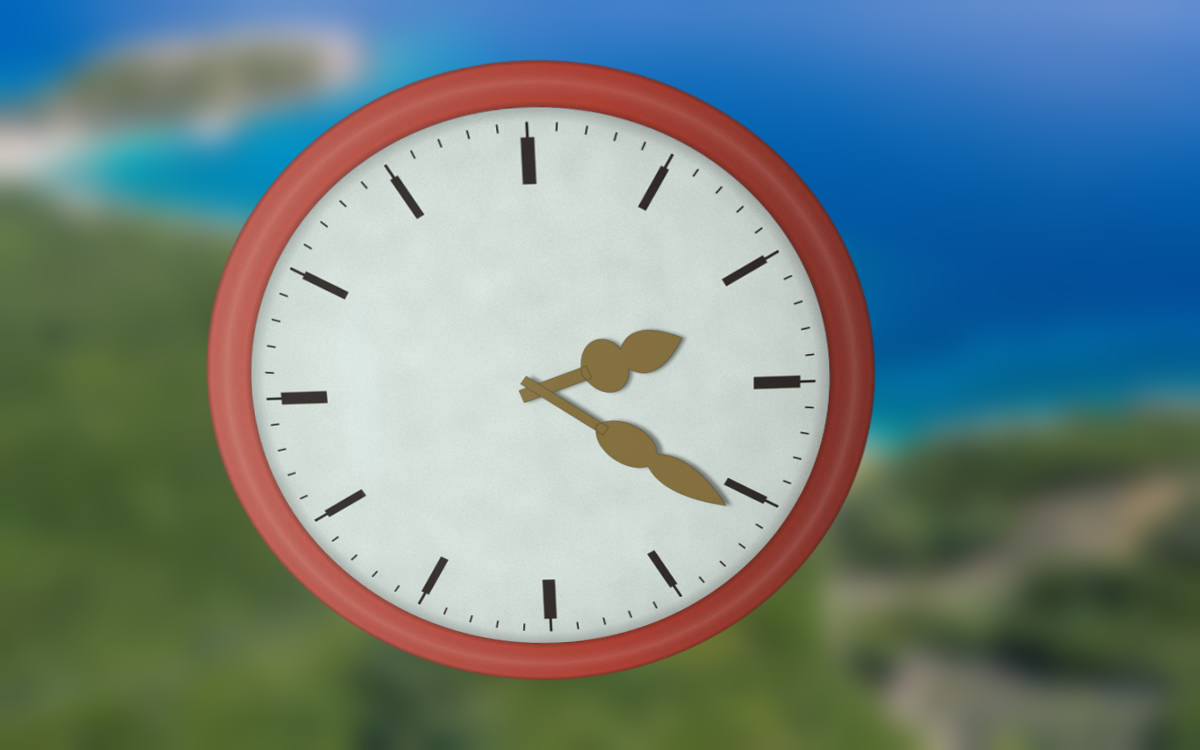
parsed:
2,21
